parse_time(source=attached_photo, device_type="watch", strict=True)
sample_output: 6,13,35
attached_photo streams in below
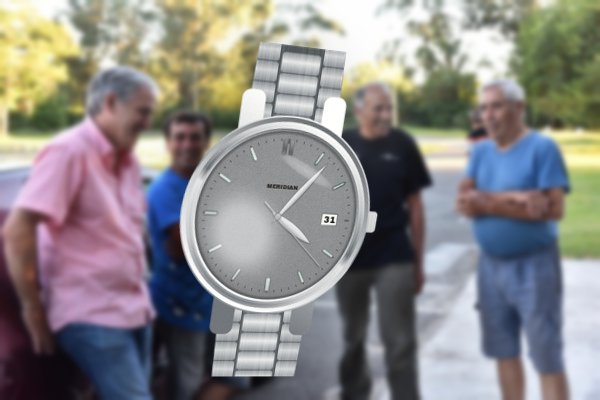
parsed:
4,06,22
